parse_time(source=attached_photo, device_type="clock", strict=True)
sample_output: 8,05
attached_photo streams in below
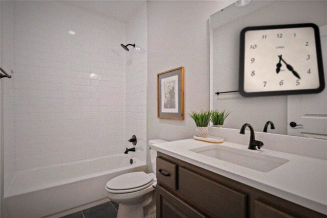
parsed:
6,24
